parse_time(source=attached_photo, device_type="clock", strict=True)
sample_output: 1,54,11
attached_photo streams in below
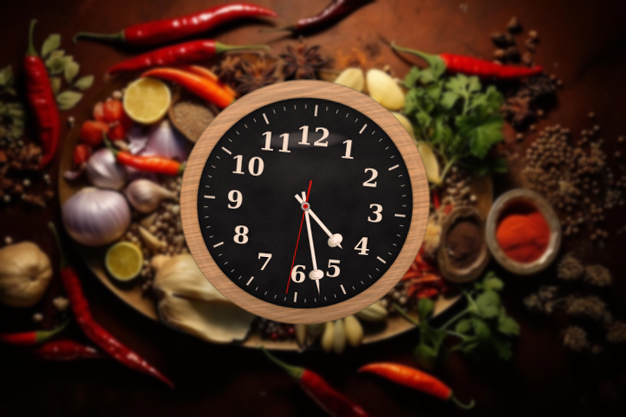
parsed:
4,27,31
